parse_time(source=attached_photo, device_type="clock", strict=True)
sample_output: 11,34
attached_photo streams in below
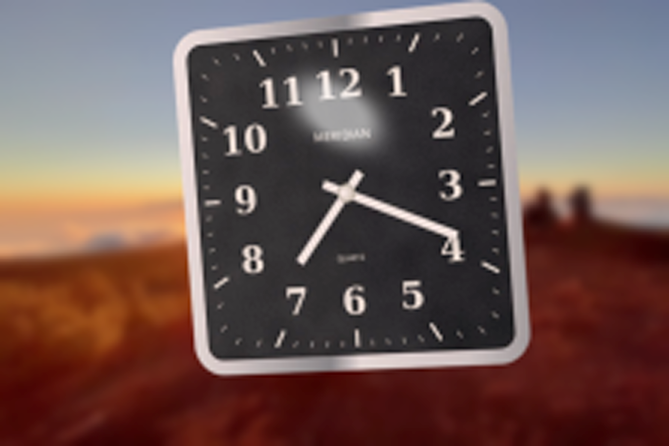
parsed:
7,19
